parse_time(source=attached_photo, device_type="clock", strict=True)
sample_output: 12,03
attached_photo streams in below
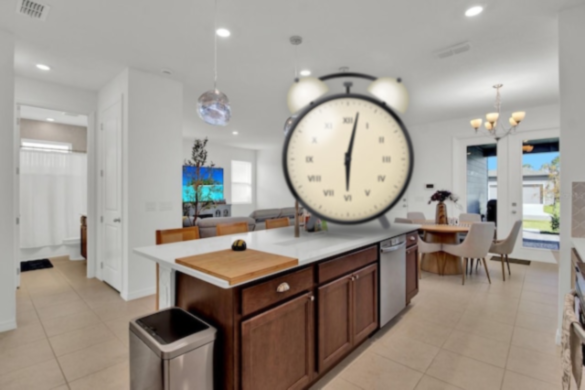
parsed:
6,02
